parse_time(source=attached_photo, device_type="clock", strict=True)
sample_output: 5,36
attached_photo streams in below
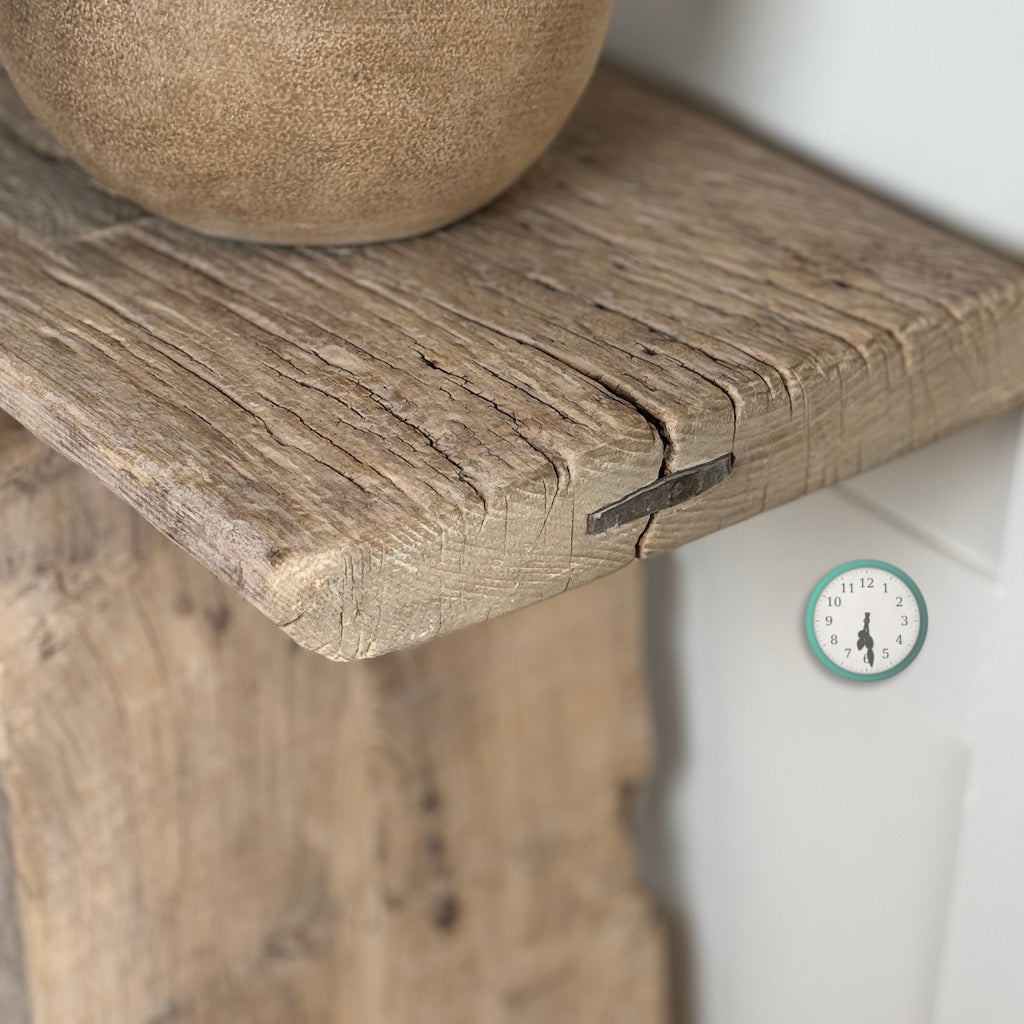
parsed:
6,29
